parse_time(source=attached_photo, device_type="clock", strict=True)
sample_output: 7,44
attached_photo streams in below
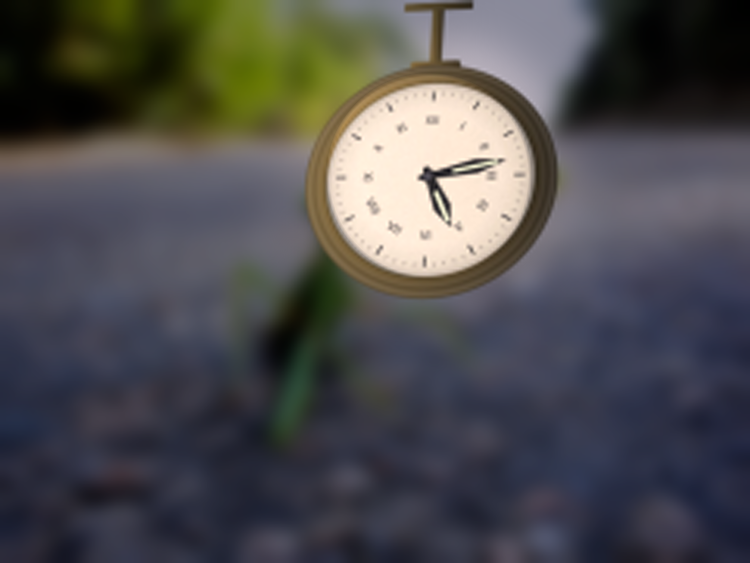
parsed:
5,13
